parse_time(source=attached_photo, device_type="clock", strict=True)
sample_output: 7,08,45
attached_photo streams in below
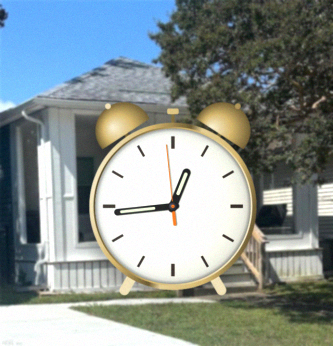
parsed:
12,43,59
